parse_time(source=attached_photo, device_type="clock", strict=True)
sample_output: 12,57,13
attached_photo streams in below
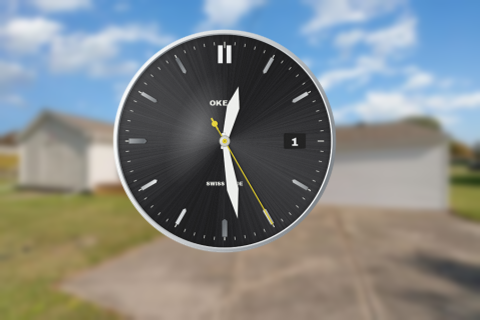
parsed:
12,28,25
